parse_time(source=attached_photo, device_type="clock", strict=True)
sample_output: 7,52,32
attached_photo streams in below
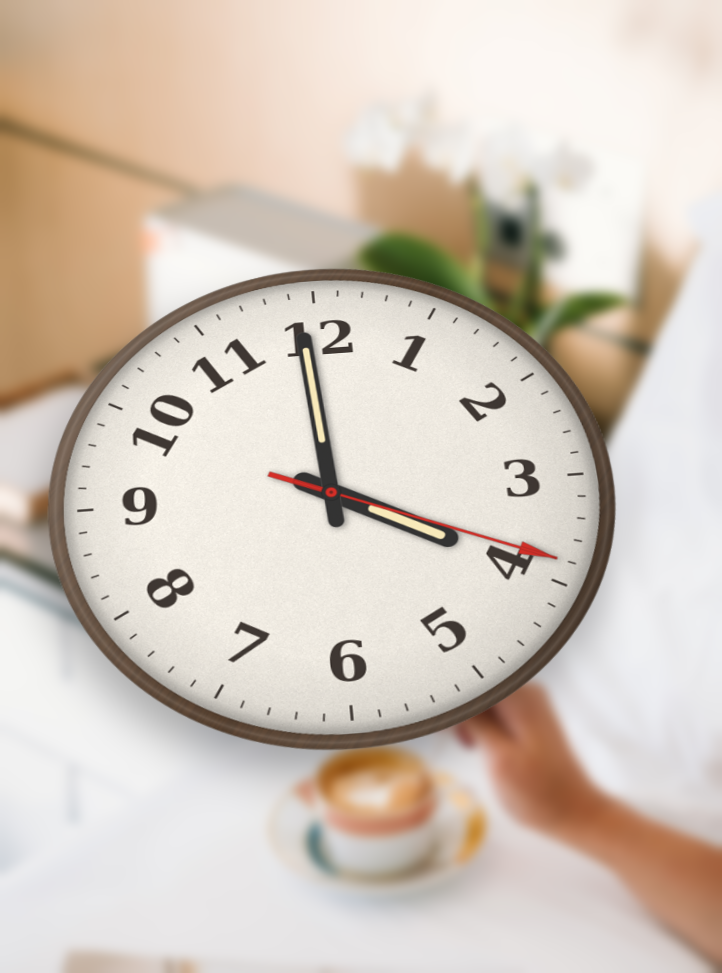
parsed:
3,59,19
